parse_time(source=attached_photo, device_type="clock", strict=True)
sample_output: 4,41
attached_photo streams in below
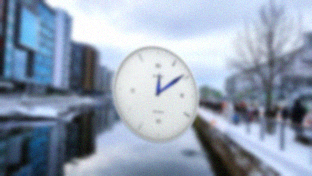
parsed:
12,09
